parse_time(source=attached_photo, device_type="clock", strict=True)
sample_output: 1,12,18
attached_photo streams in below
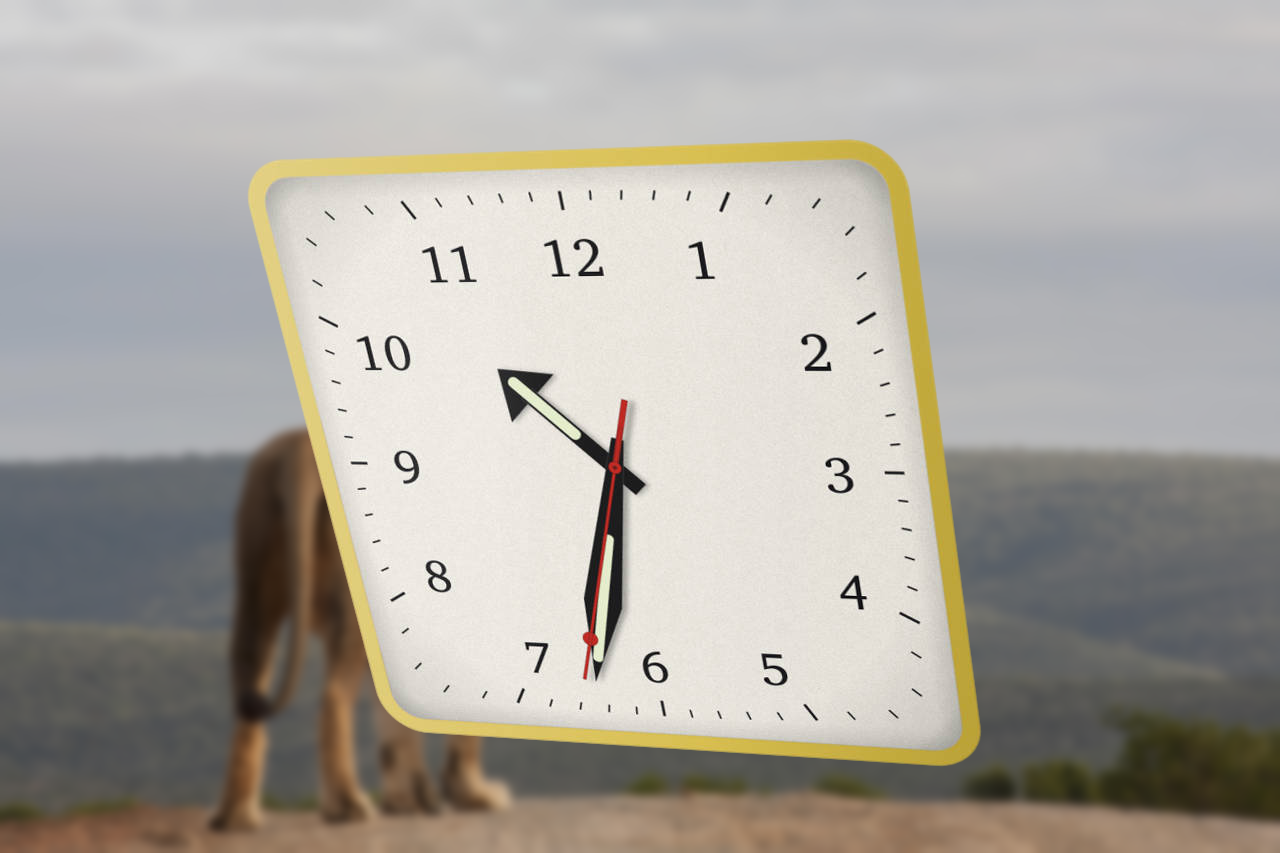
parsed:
10,32,33
